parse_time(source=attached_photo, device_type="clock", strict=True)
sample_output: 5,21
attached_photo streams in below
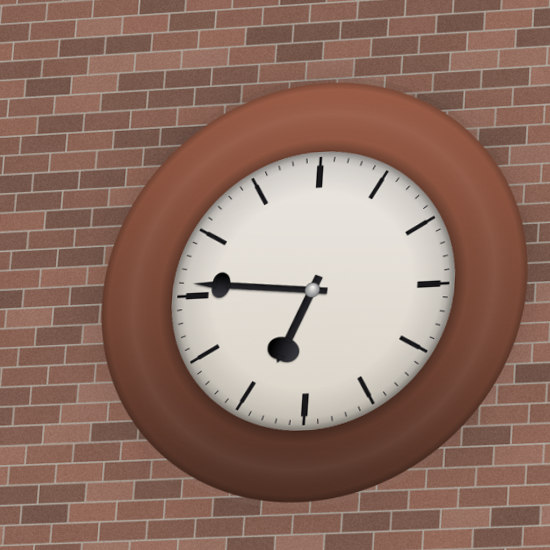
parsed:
6,46
